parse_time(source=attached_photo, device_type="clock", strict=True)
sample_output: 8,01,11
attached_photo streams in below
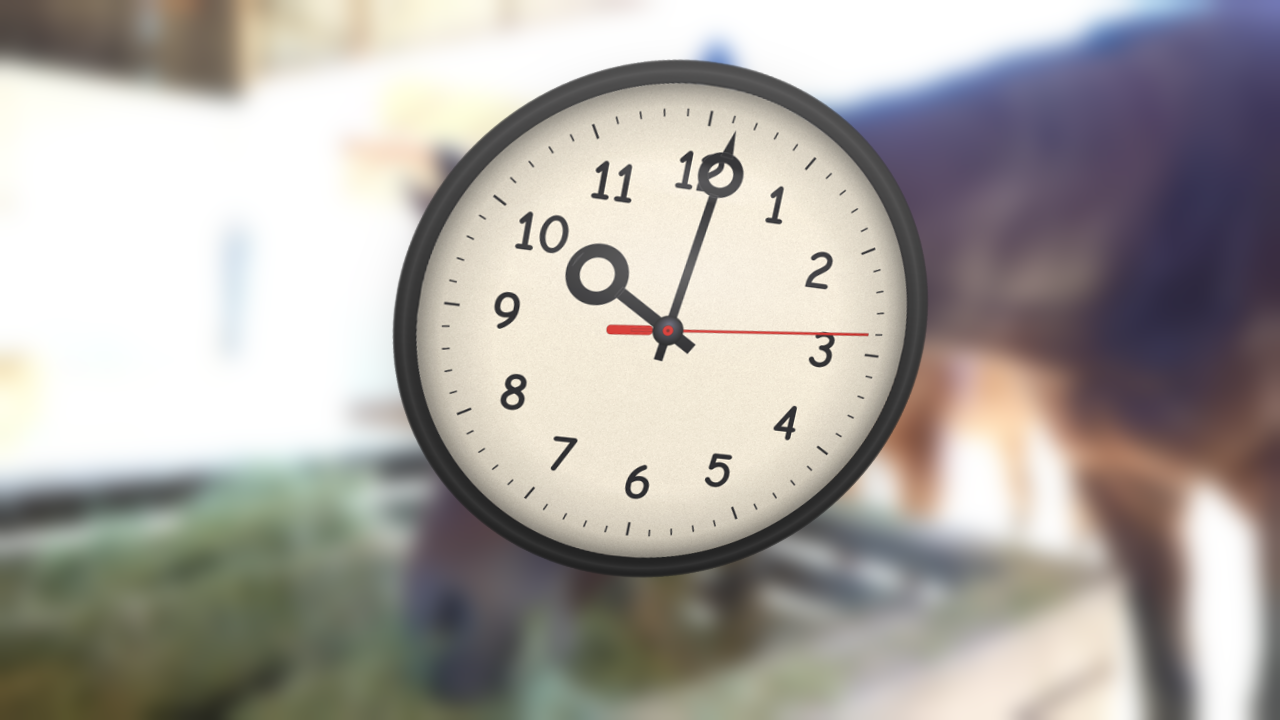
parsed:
10,01,14
